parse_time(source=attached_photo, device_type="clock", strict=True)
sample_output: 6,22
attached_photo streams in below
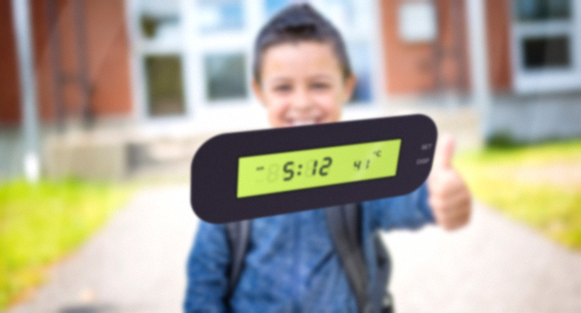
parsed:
5,12
